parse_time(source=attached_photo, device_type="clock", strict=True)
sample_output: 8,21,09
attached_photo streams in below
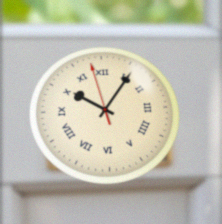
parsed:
10,05,58
